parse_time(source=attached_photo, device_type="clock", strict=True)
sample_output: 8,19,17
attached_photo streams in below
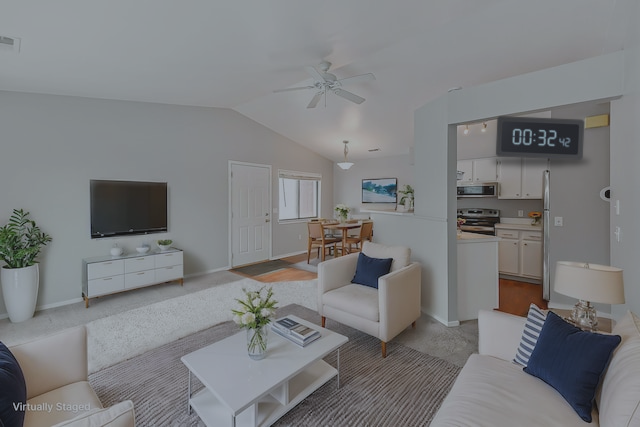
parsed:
0,32,42
